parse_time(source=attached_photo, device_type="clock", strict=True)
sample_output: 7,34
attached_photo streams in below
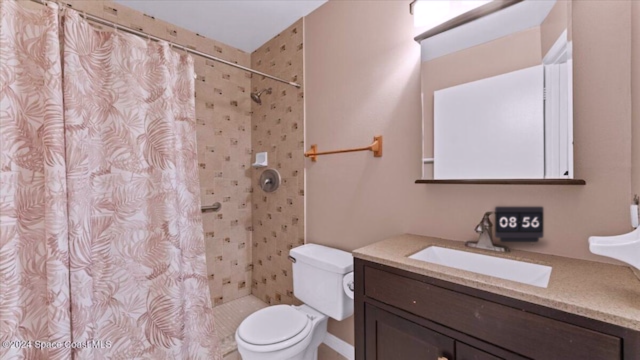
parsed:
8,56
